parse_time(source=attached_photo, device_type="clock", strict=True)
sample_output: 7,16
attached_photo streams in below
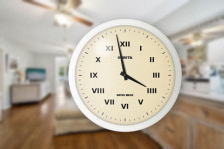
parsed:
3,58
